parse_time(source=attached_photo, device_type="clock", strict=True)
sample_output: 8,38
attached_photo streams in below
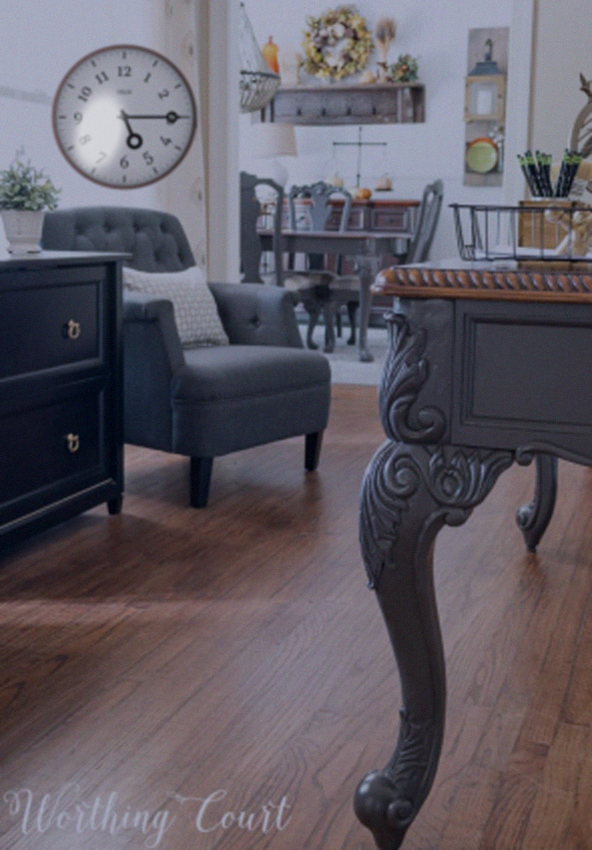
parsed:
5,15
